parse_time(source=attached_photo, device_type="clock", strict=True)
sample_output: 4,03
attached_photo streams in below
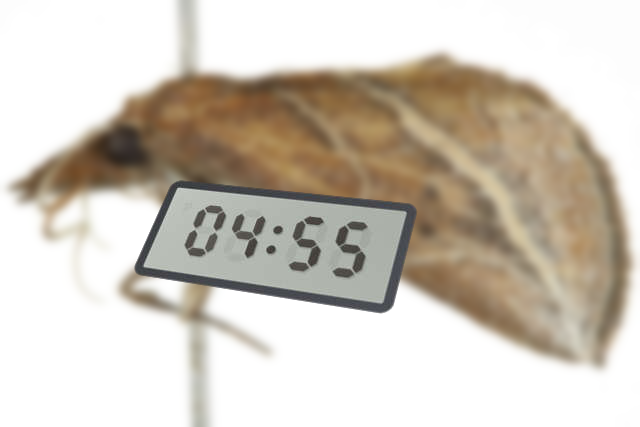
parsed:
4,55
